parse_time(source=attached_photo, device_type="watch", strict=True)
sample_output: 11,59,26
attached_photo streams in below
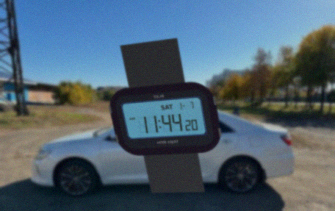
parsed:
11,44,20
